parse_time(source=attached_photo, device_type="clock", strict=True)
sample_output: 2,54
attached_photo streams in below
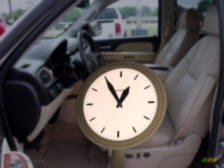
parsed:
12,55
